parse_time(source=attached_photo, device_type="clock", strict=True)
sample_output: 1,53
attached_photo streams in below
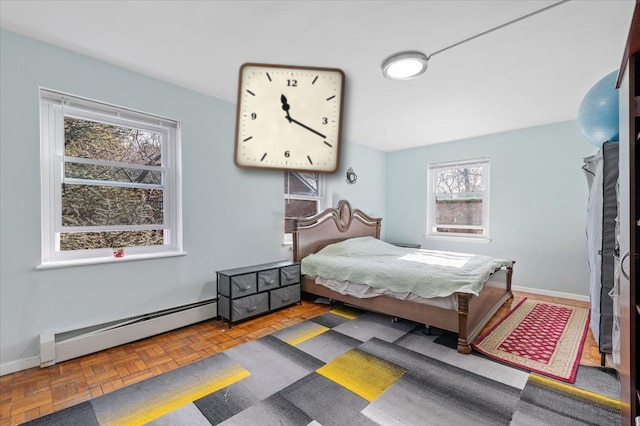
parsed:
11,19
